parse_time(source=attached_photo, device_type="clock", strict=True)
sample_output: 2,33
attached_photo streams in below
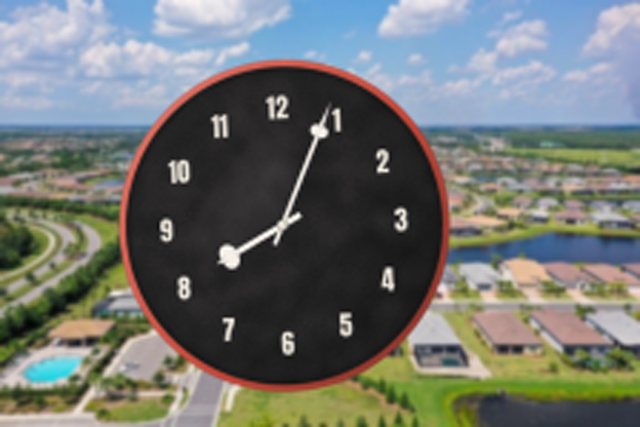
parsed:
8,04
